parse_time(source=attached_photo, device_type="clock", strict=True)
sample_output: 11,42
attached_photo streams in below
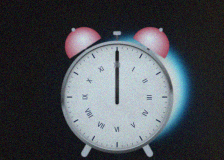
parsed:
12,00
